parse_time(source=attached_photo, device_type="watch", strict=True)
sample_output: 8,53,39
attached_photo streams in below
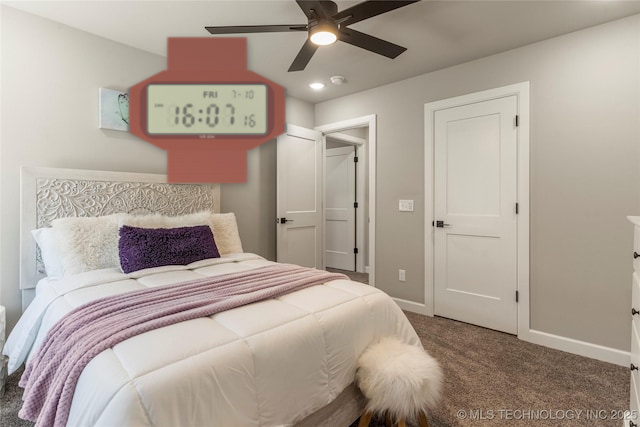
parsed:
16,07,16
